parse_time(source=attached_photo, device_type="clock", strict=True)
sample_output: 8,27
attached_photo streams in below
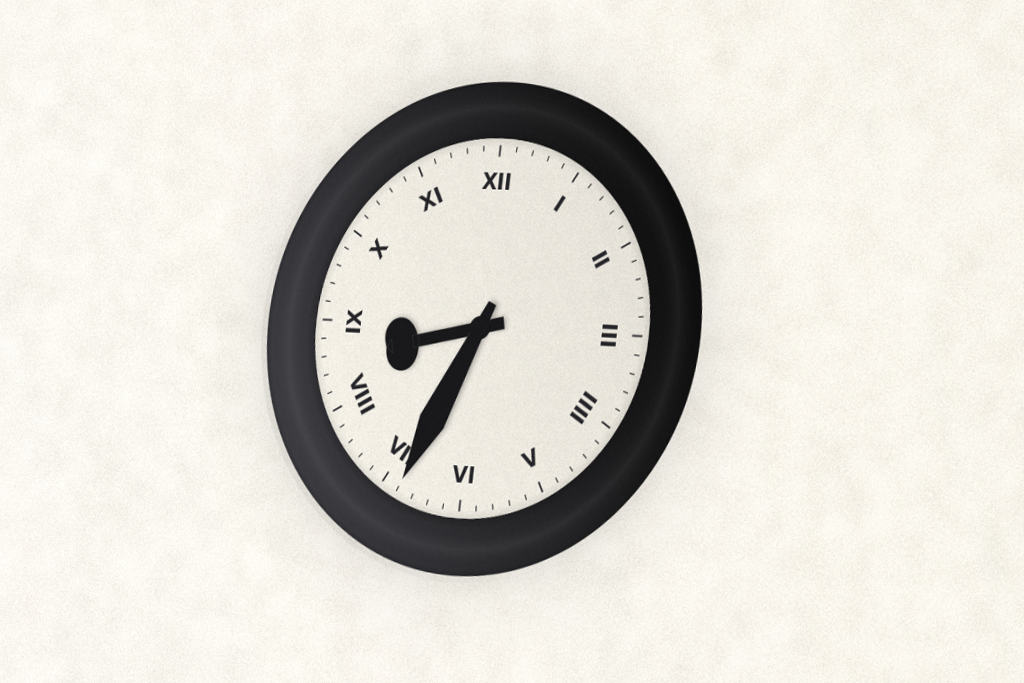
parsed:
8,34
